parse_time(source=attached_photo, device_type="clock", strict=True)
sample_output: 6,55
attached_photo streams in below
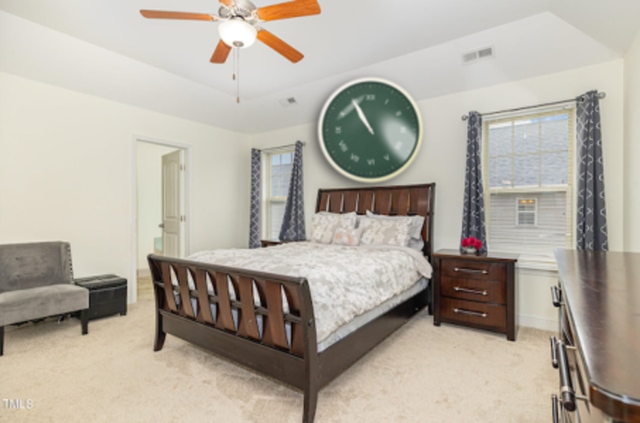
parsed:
10,55
